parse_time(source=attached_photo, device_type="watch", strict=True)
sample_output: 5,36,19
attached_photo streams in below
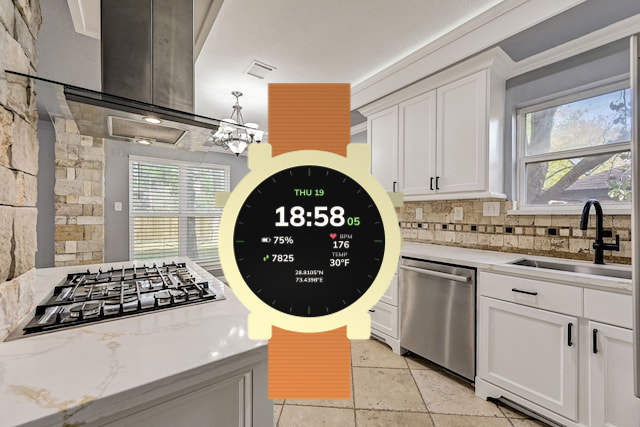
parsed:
18,58,05
